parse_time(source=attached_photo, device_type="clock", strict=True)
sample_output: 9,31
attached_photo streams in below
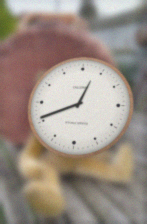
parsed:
12,41
